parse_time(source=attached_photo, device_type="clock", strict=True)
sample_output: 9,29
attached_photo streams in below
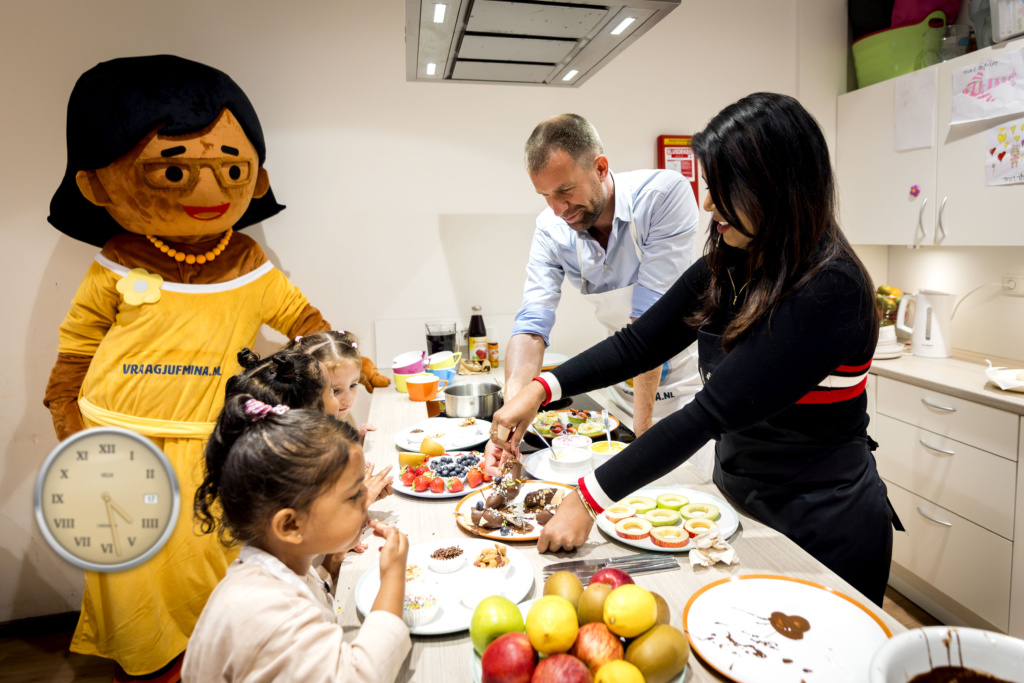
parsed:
4,28
